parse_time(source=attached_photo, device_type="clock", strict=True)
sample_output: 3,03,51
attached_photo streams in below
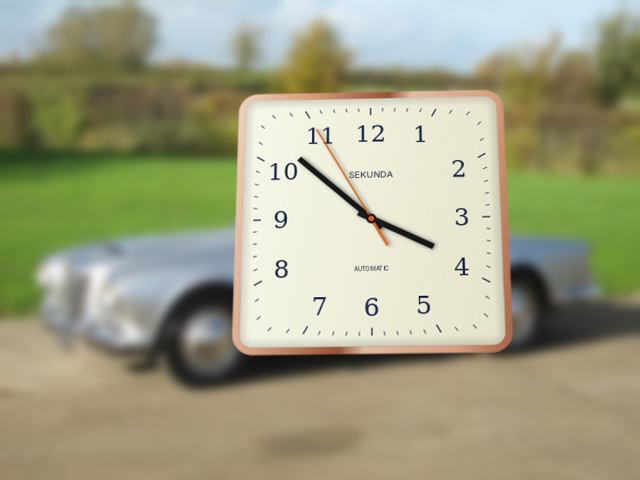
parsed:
3,51,55
